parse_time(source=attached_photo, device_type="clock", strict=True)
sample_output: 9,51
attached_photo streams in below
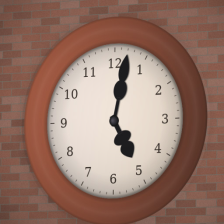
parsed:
5,02
